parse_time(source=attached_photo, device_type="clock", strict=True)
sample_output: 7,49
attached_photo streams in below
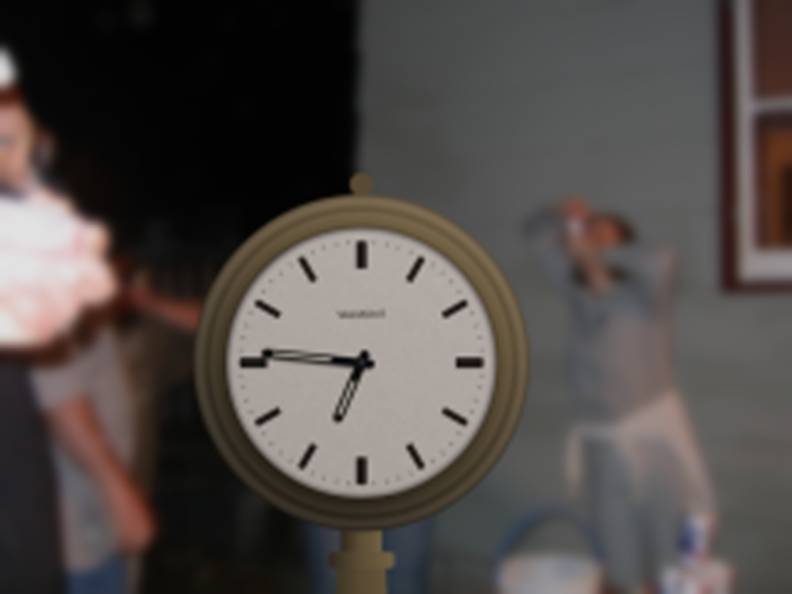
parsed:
6,46
